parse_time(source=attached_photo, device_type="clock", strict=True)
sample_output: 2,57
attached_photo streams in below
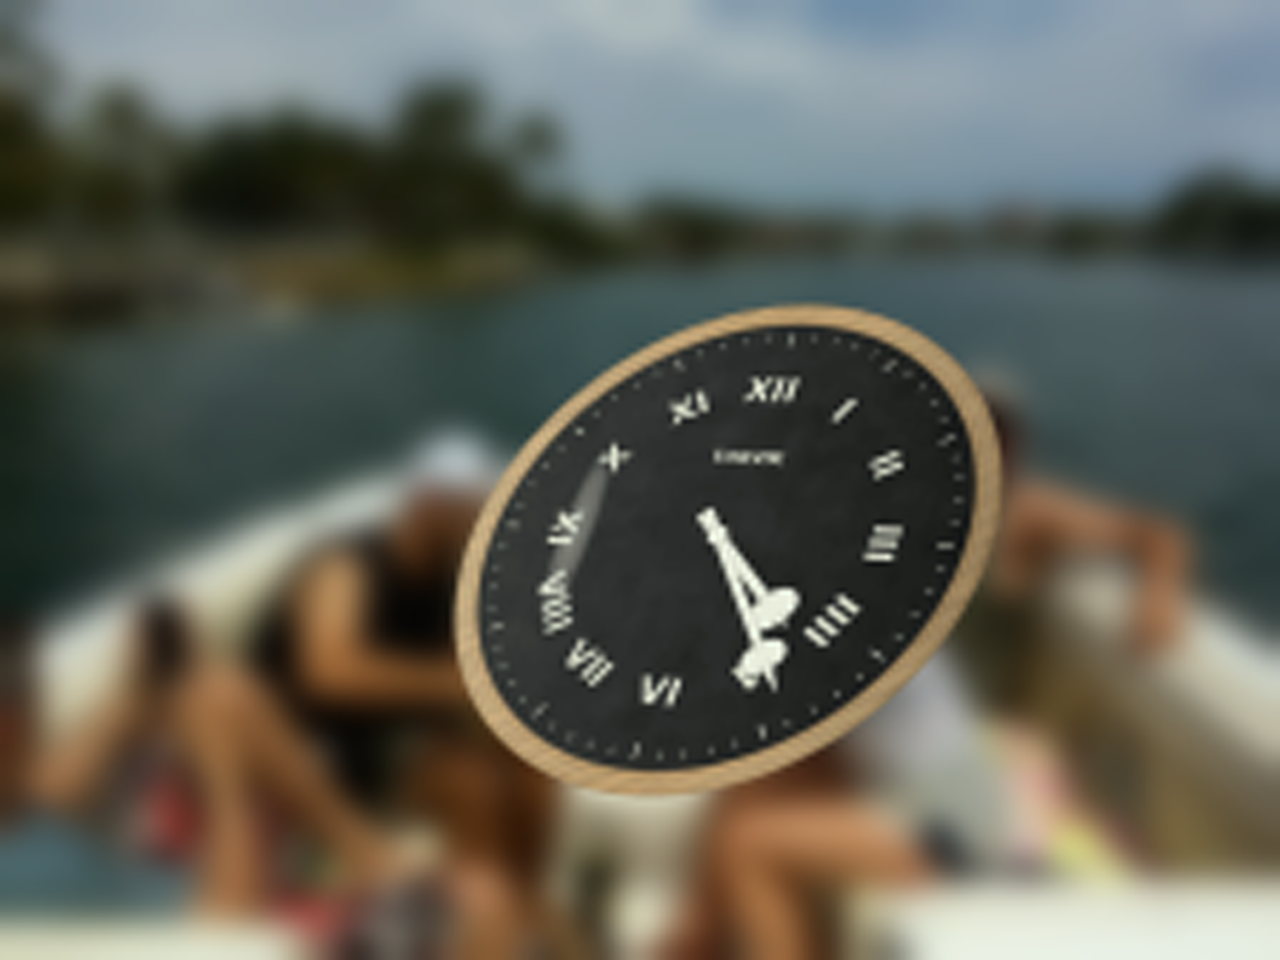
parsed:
4,24
